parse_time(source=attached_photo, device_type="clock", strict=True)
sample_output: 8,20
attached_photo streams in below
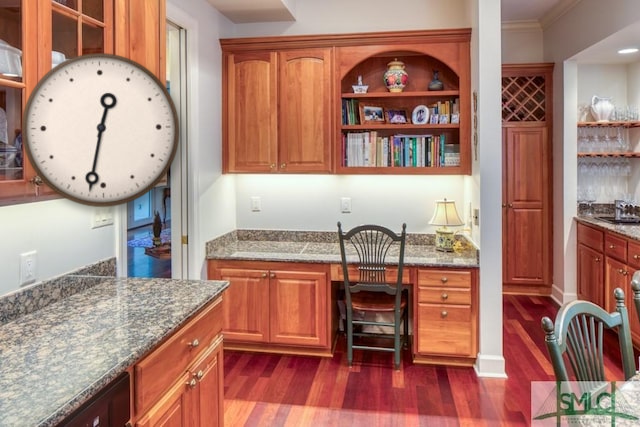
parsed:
12,32
